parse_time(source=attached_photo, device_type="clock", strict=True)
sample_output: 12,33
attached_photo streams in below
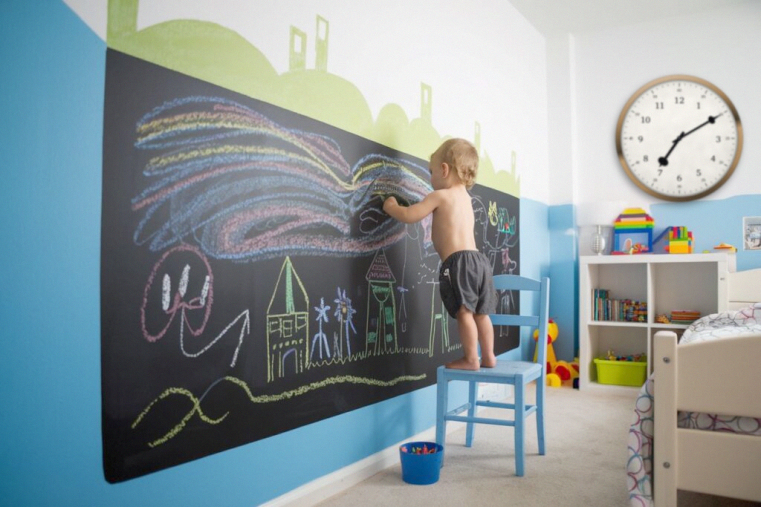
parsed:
7,10
